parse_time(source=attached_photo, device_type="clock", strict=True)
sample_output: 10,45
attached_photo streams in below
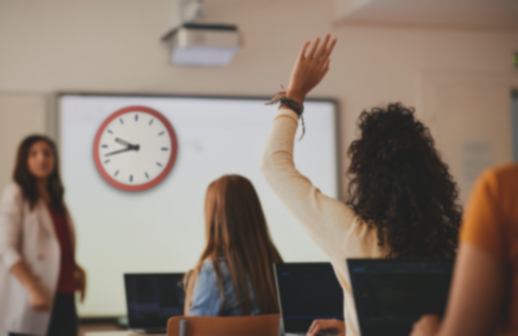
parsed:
9,42
